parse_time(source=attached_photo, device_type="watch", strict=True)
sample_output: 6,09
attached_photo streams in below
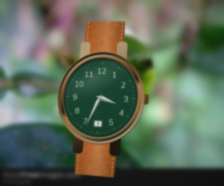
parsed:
3,34
